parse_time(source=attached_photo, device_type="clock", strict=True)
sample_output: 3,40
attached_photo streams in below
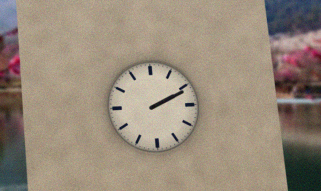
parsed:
2,11
